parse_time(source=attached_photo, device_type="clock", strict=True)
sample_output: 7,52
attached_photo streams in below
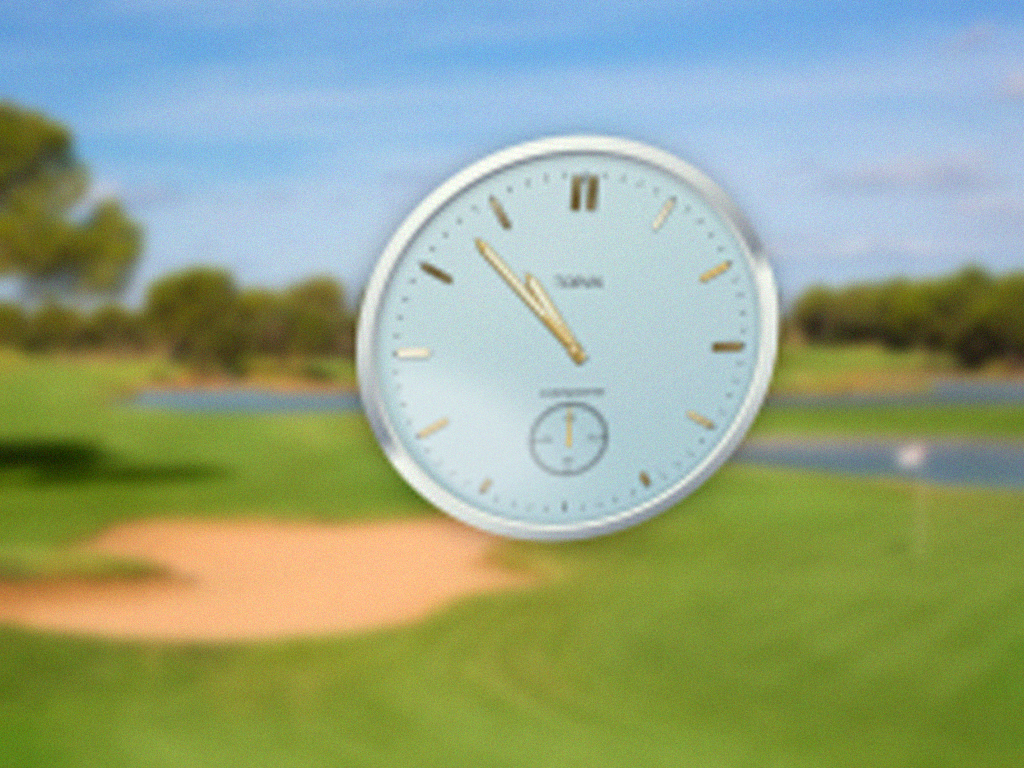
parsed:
10,53
